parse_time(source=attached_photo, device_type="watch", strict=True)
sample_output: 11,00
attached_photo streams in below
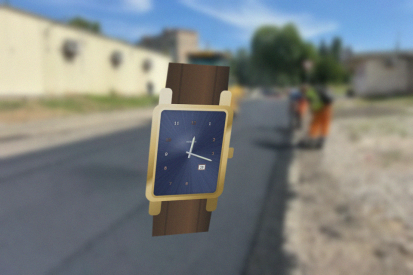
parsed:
12,18
